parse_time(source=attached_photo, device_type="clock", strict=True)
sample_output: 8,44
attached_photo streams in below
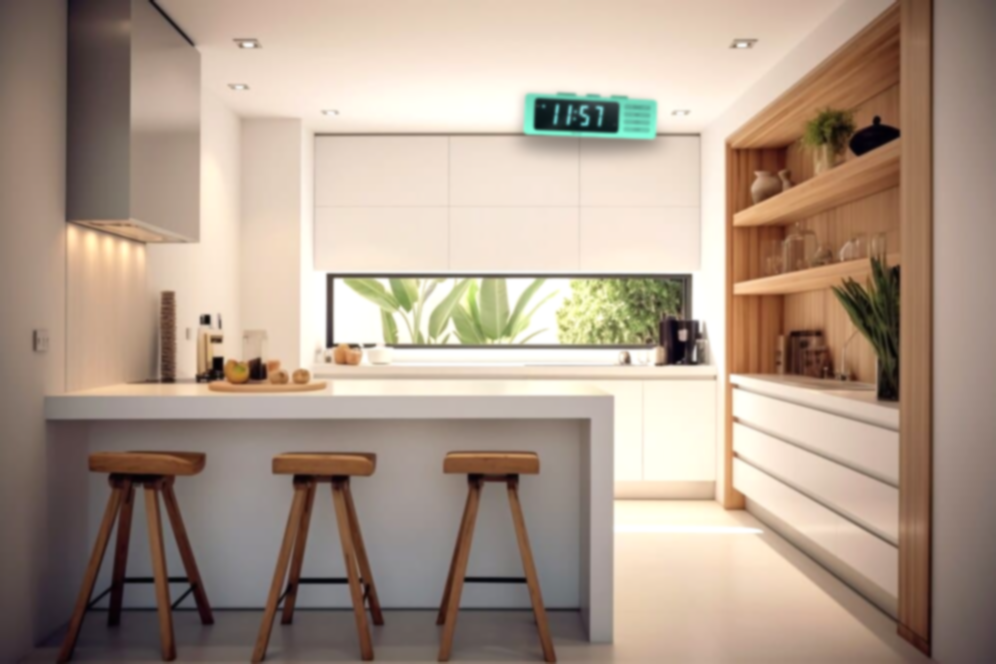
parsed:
11,57
